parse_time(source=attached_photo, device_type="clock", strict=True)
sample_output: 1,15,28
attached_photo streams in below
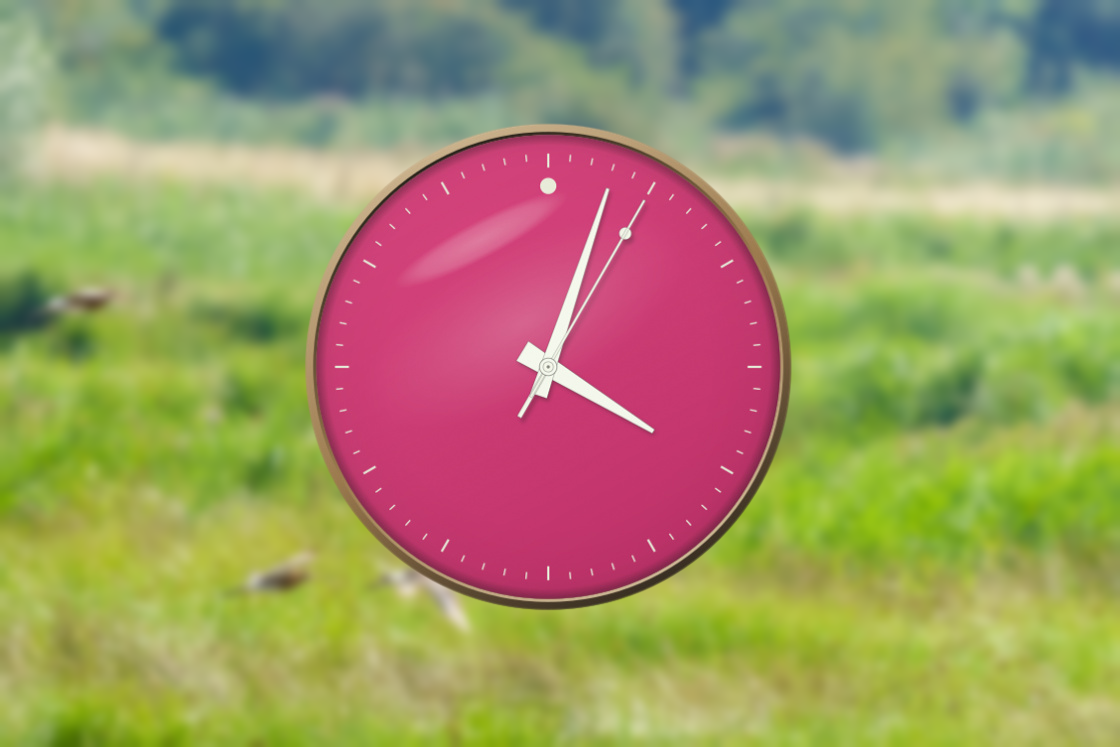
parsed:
4,03,05
